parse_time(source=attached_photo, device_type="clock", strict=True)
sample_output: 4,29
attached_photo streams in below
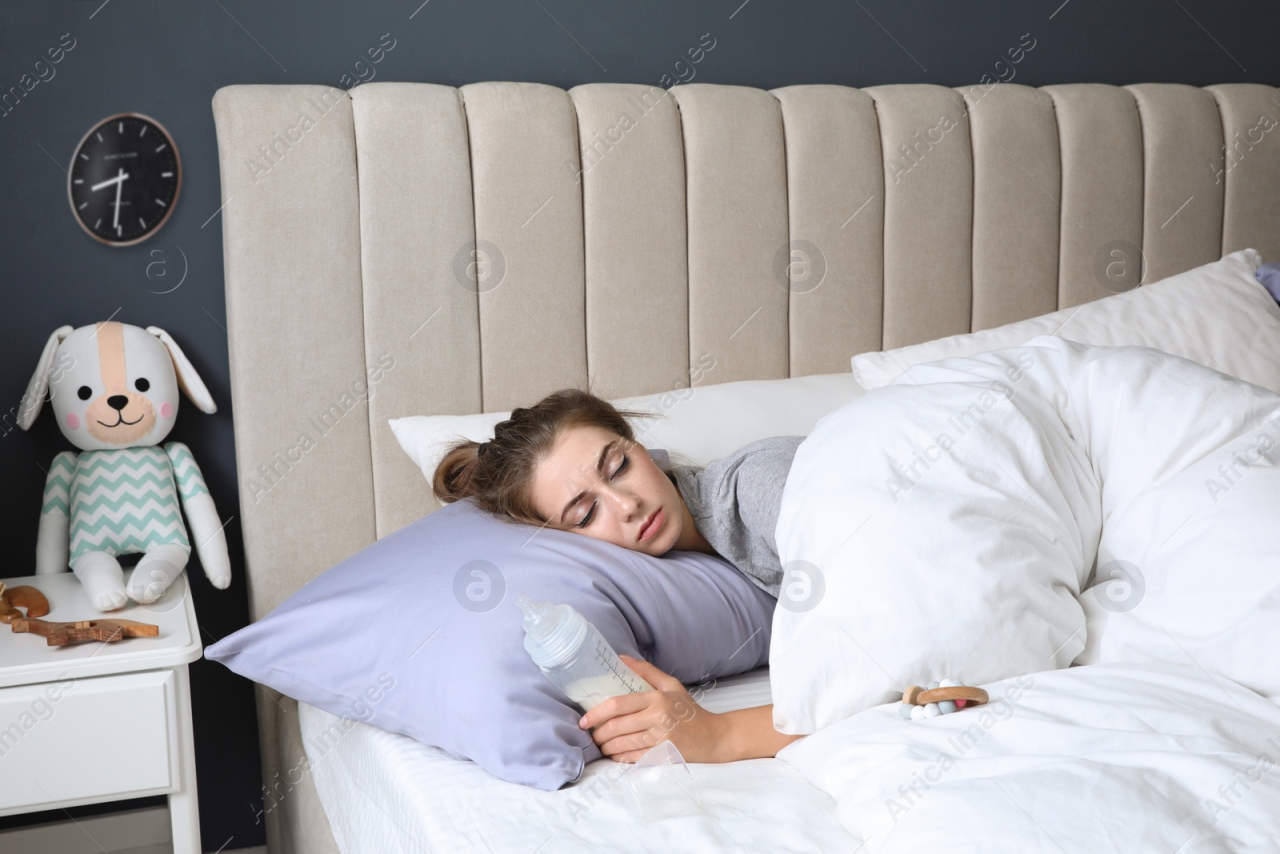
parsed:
8,31
